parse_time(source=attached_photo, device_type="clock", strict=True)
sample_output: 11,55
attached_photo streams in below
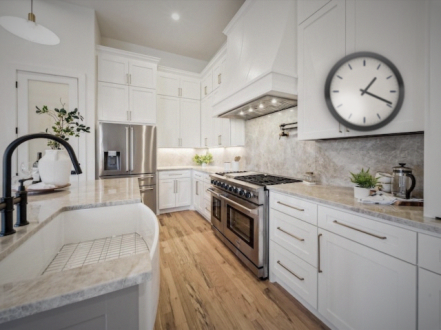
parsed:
1,19
